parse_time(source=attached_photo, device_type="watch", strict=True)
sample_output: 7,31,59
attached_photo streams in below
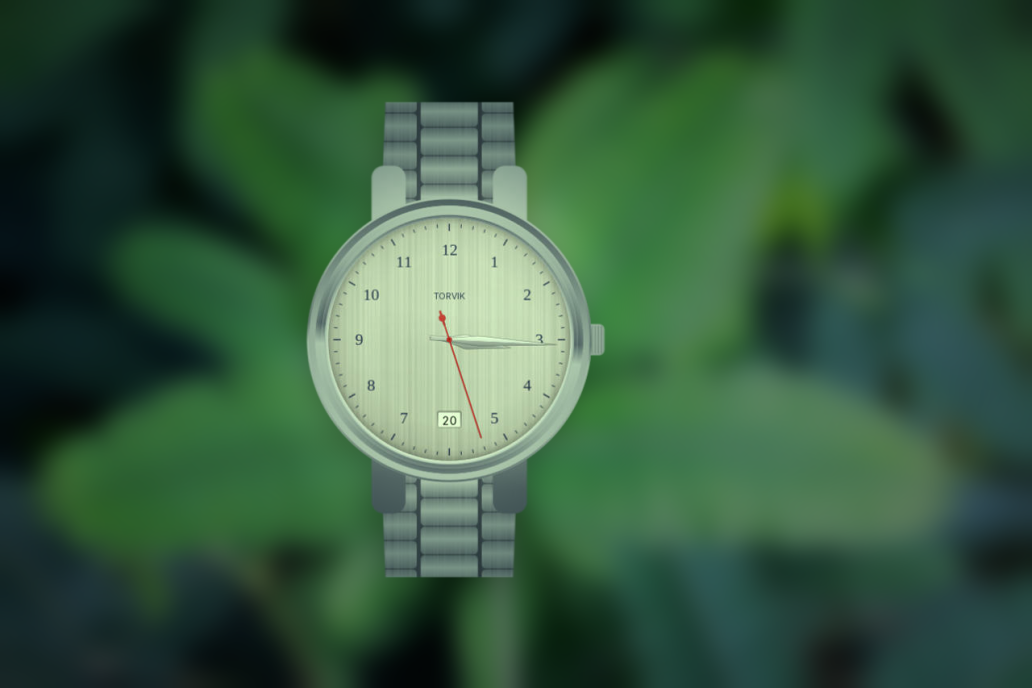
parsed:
3,15,27
